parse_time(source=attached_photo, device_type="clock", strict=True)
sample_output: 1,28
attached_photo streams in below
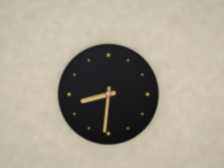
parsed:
8,31
